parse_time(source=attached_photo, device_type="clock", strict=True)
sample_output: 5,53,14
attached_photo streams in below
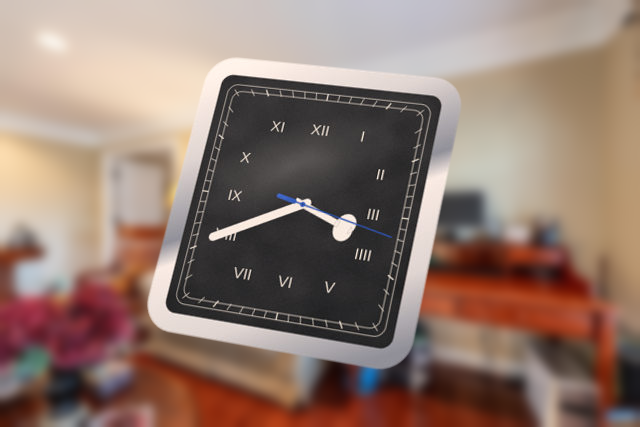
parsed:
3,40,17
